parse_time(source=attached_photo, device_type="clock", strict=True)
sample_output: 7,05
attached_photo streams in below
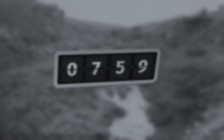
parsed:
7,59
